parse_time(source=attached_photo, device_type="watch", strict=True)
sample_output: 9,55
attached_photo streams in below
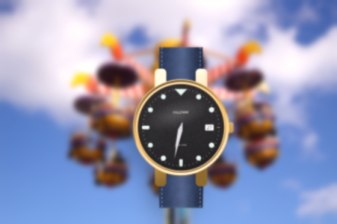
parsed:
6,32
